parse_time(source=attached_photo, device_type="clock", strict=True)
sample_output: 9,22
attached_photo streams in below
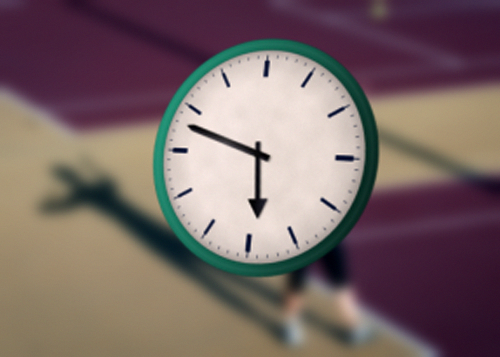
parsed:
5,48
